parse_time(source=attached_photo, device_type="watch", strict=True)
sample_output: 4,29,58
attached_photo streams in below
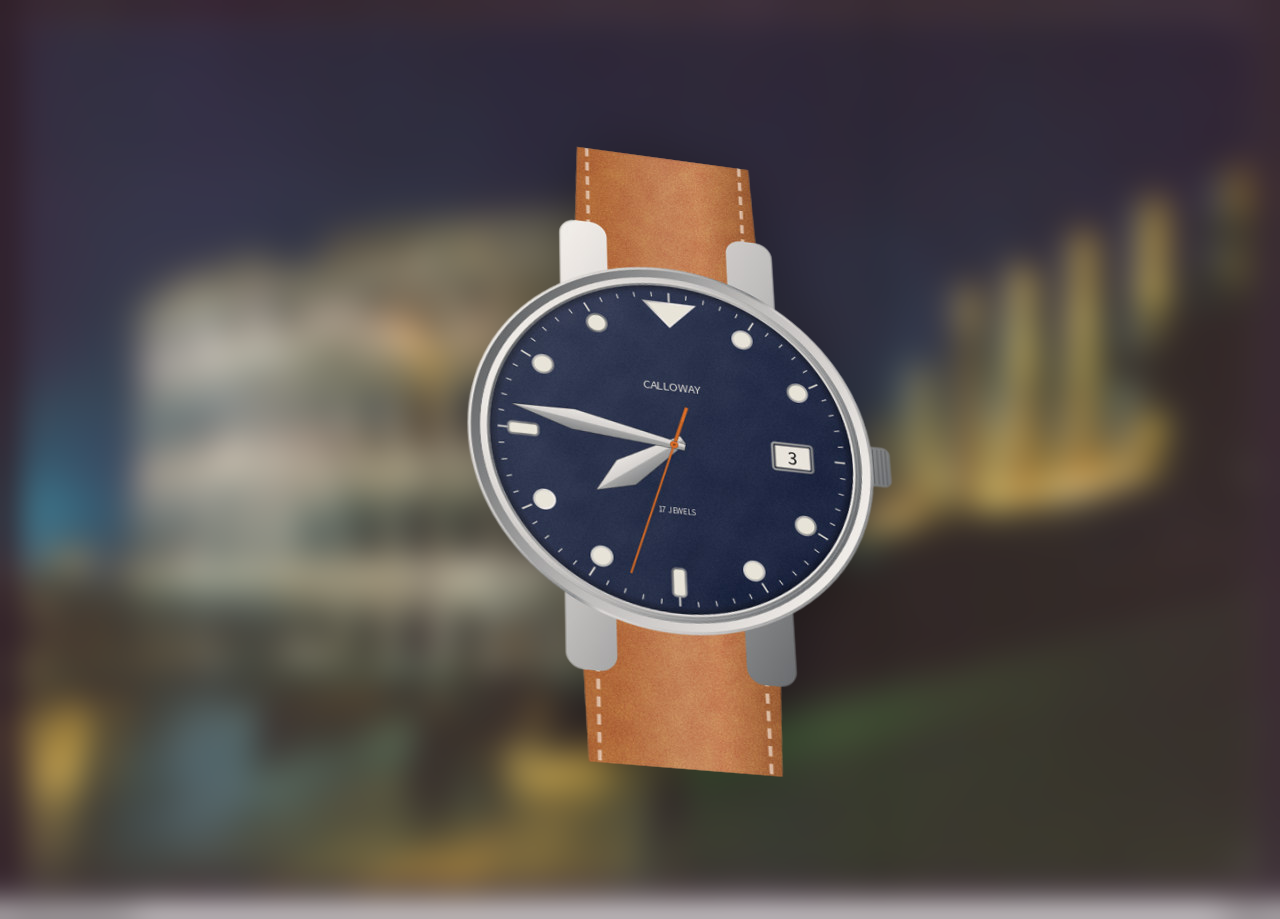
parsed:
7,46,33
